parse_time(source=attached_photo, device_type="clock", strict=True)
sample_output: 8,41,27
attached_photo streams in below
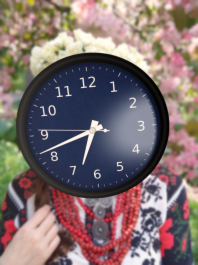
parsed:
6,41,46
